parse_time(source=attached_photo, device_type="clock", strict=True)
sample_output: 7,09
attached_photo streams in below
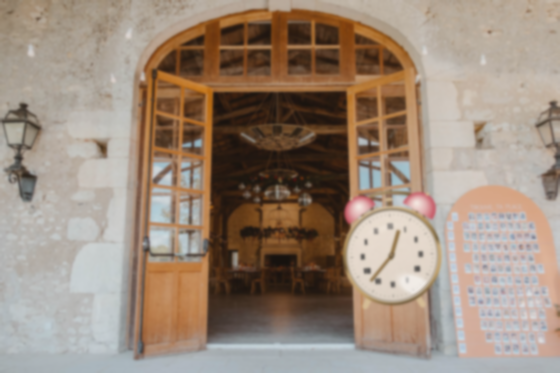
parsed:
12,37
